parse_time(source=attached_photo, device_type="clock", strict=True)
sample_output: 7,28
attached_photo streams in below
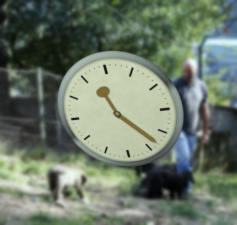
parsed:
11,23
